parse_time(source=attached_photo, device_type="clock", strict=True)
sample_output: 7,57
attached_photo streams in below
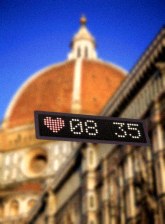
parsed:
8,35
